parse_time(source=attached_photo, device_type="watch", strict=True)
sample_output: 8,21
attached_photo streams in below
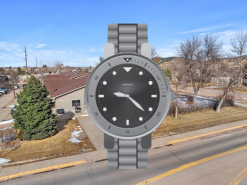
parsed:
9,22
